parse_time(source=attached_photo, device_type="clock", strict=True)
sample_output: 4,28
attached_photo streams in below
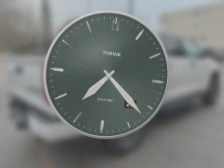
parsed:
7,22
